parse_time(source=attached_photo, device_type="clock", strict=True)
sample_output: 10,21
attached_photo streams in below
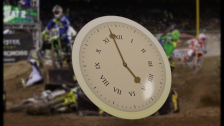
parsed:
4,58
